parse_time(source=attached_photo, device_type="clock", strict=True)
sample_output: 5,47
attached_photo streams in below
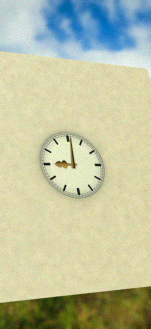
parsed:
9,01
